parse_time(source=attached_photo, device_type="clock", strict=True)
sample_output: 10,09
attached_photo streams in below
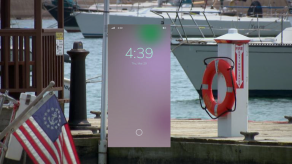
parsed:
4,39
